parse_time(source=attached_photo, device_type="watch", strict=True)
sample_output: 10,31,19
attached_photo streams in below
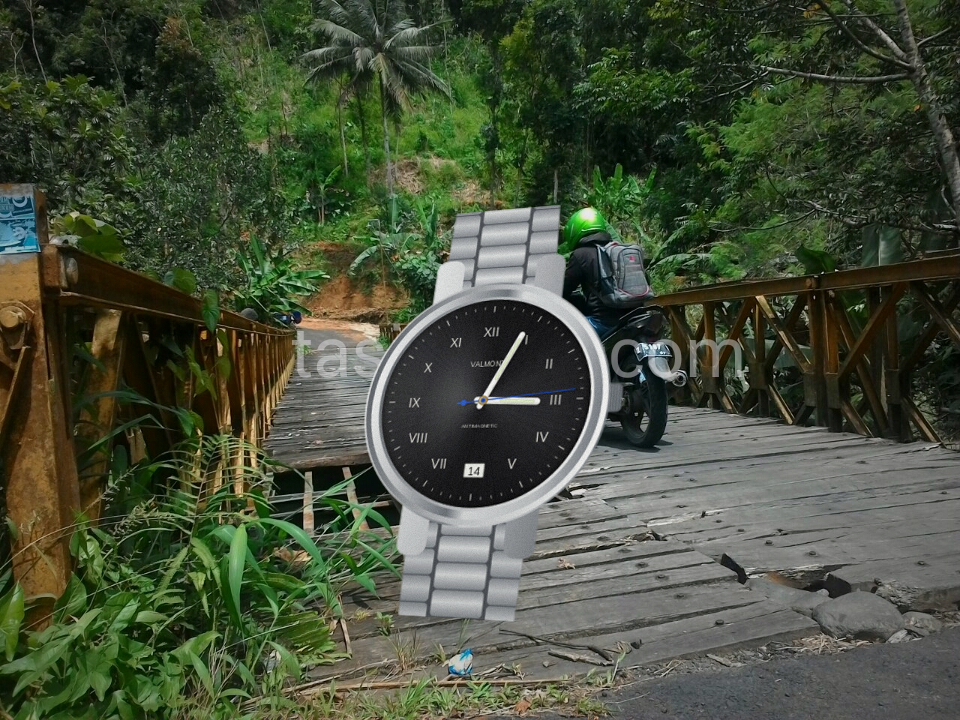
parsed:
3,04,14
